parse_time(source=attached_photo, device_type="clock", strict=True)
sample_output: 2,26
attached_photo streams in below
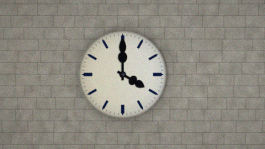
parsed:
4,00
